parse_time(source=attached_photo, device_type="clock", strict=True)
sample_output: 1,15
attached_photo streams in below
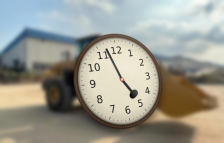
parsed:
4,57
